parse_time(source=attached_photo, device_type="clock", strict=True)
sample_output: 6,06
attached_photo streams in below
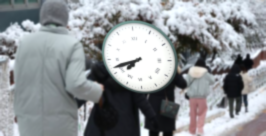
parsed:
7,42
